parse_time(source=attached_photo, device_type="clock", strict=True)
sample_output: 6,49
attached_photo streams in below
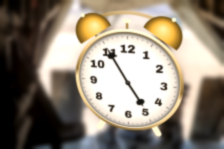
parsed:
4,55
